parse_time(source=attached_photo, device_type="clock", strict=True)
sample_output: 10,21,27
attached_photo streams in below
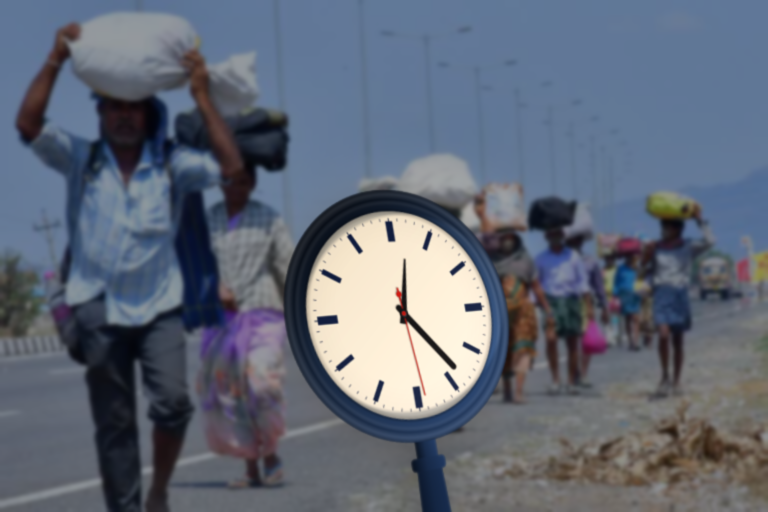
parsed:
12,23,29
